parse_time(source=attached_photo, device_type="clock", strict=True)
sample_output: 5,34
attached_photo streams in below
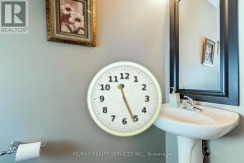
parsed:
11,26
